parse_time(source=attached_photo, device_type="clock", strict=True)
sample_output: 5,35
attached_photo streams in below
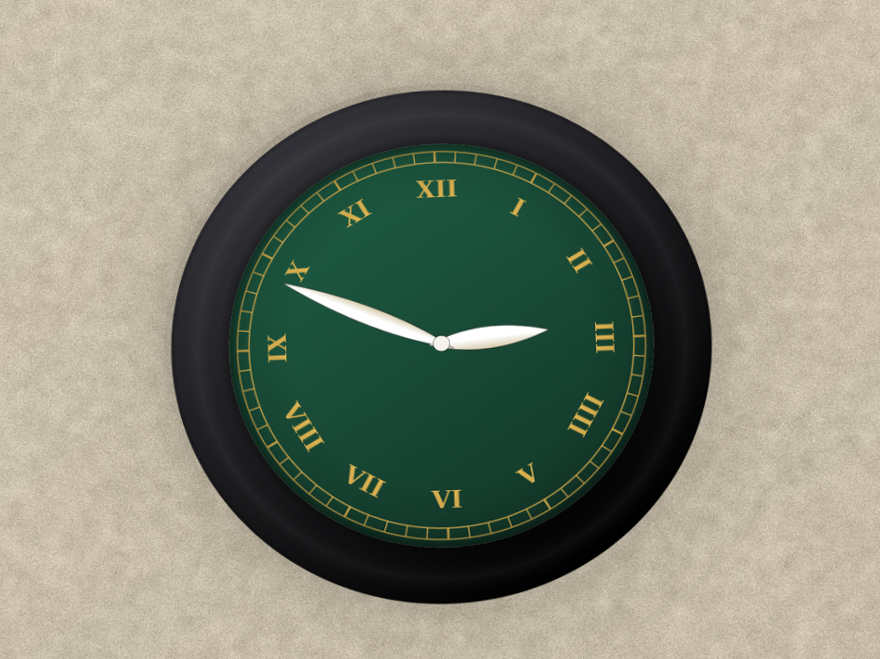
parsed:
2,49
